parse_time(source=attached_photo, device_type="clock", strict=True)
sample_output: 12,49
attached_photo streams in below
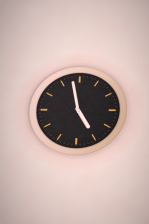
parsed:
4,58
